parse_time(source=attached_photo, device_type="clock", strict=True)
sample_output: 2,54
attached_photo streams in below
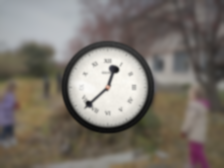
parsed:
12,38
